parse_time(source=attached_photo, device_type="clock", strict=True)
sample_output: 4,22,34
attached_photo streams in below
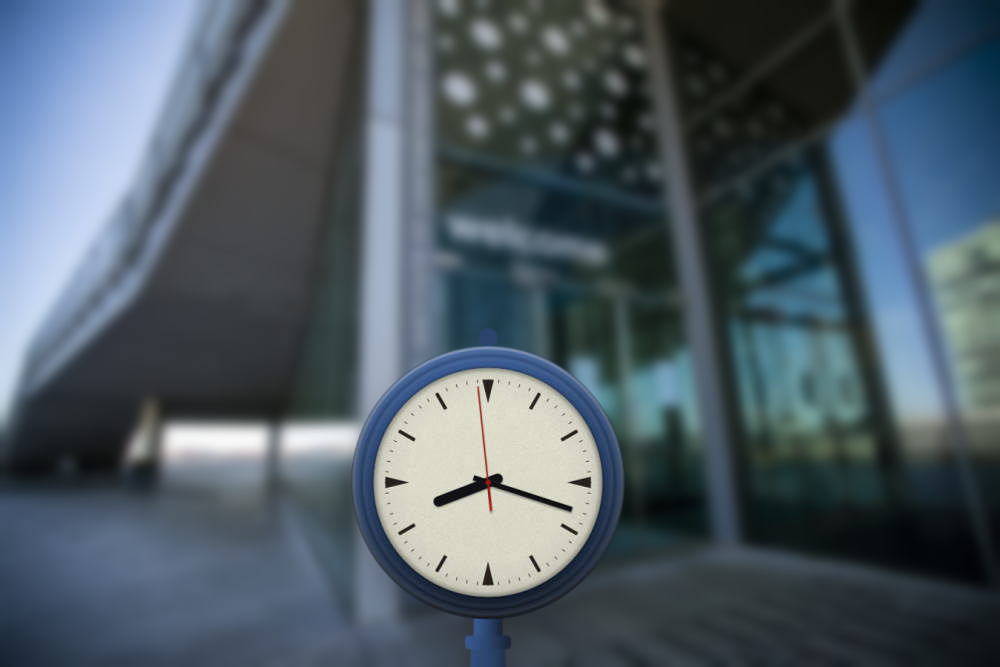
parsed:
8,17,59
